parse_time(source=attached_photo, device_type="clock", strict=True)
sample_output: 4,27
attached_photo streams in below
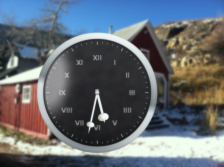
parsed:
5,32
